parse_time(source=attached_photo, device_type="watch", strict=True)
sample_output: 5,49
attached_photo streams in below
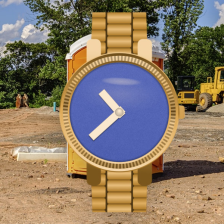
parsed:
10,38
